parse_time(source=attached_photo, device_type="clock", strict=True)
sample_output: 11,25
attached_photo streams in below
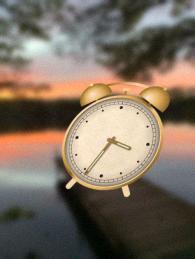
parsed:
3,34
